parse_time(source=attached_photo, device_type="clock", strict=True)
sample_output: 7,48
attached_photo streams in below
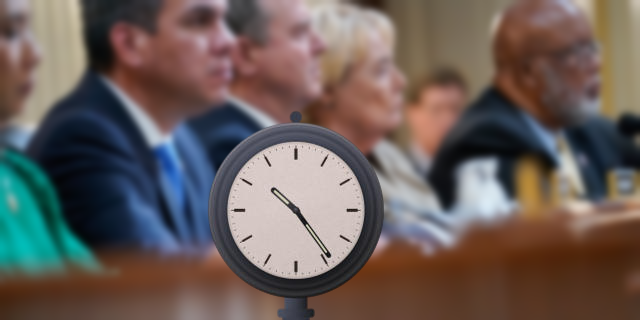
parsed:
10,24
